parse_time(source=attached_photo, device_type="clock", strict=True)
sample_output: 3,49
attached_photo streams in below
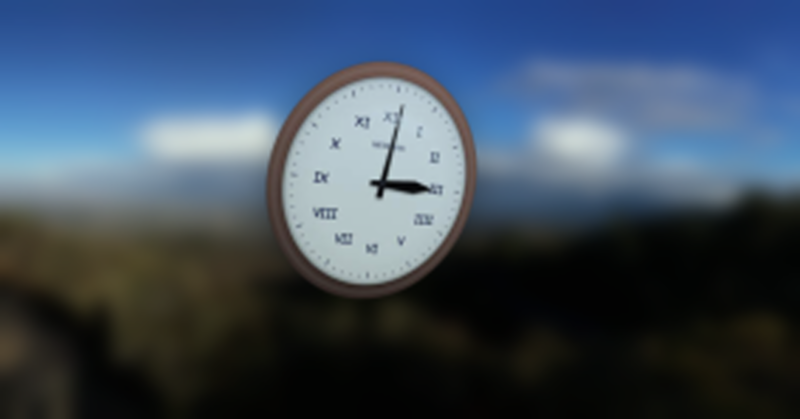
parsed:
3,01
